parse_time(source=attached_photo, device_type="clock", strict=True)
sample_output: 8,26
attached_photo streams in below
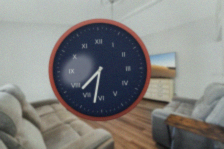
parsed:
7,32
